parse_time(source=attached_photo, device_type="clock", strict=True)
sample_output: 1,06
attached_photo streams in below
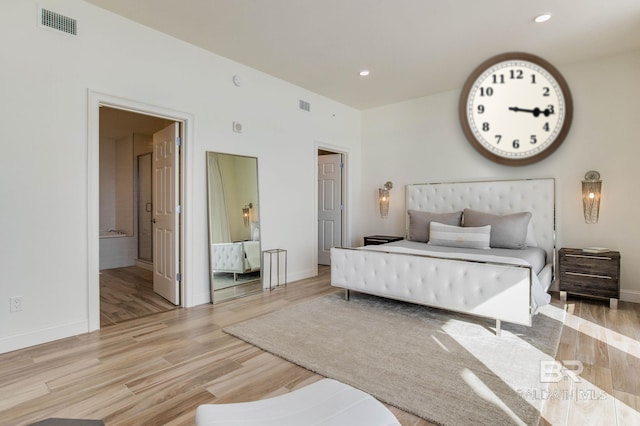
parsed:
3,16
